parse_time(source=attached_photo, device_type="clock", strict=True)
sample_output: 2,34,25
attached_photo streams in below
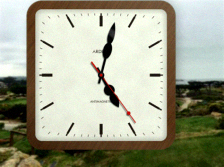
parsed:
5,02,24
